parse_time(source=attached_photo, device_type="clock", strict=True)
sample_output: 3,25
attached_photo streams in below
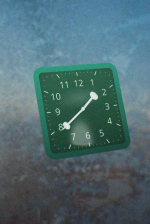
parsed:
1,39
